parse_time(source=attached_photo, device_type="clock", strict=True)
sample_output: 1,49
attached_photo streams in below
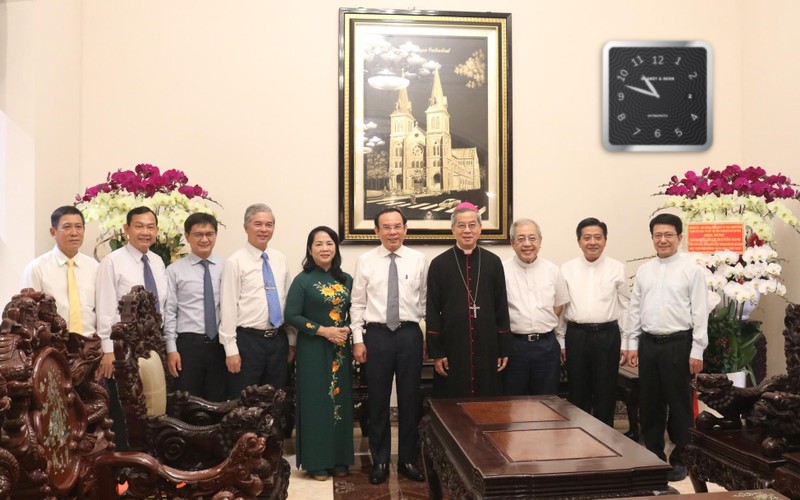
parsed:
10,48
